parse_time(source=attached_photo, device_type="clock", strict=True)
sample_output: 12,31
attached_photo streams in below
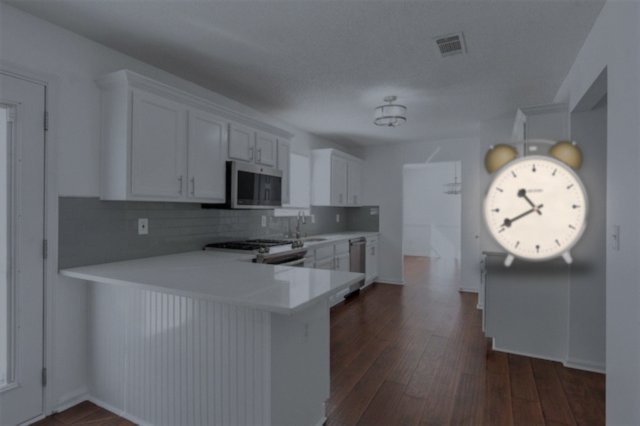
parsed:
10,41
